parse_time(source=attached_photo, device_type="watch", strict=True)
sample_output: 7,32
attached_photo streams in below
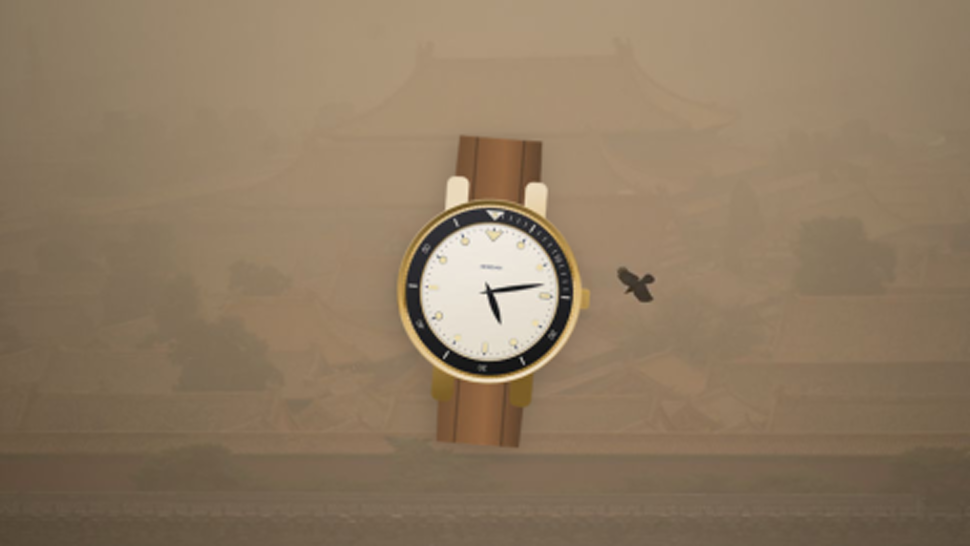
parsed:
5,13
